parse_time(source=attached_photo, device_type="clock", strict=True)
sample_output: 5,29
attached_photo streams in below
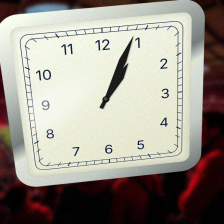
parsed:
1,04
